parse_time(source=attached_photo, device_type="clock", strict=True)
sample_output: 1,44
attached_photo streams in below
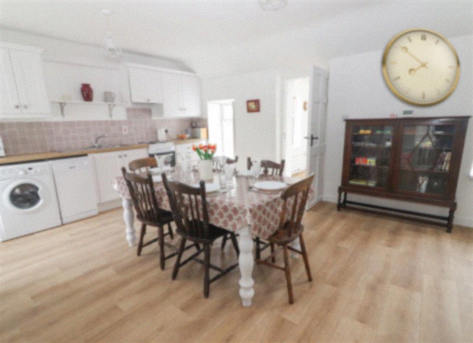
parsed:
7,51
